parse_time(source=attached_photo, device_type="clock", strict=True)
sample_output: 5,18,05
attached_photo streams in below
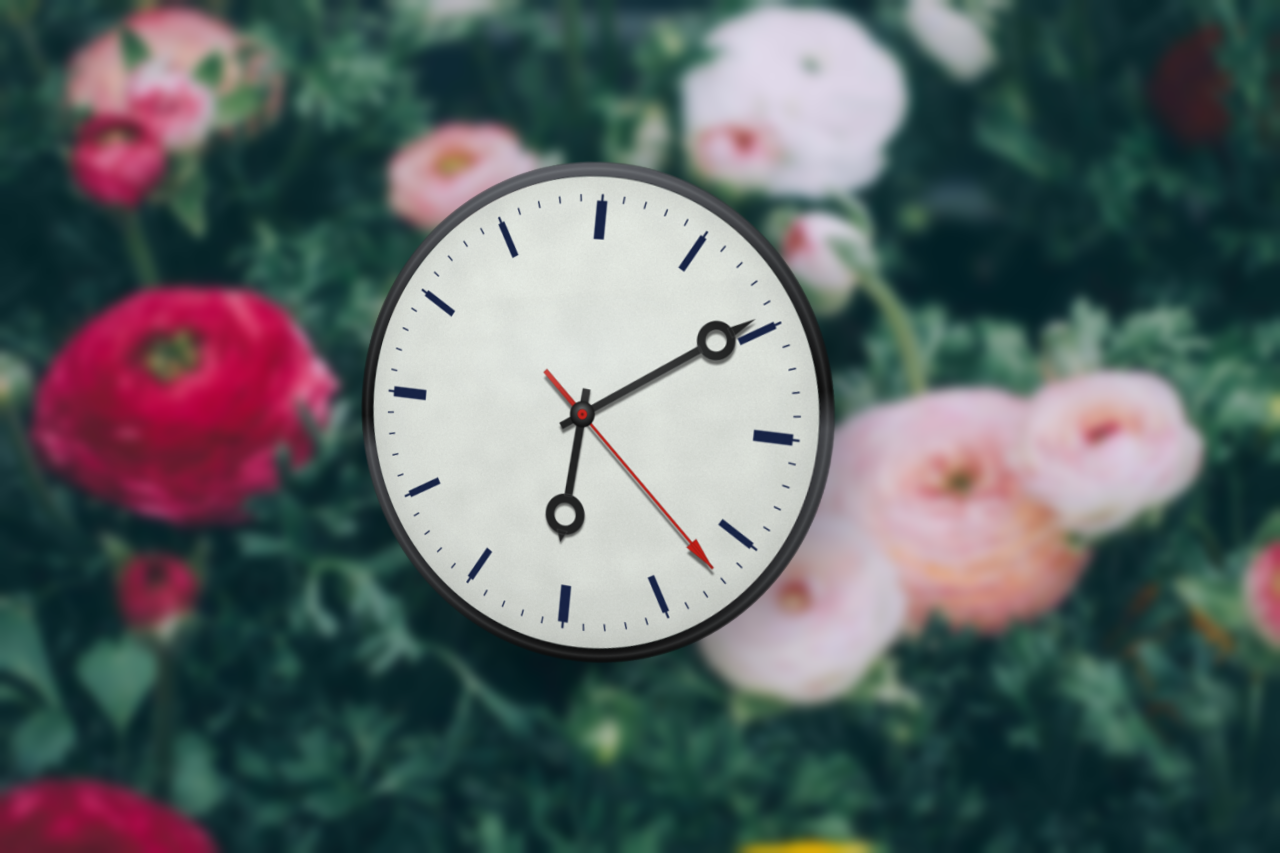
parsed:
6,09,22
